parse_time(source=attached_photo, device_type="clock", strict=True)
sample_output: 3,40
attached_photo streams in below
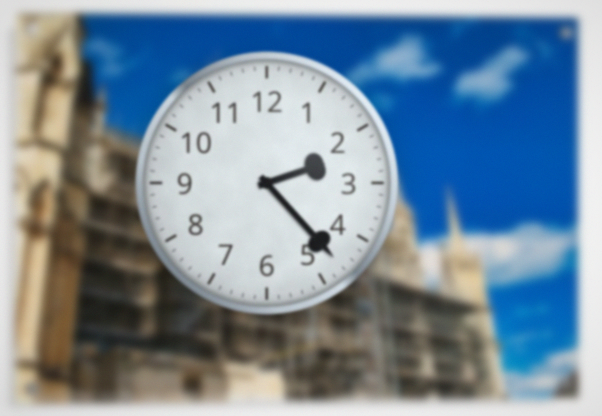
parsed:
2,23
